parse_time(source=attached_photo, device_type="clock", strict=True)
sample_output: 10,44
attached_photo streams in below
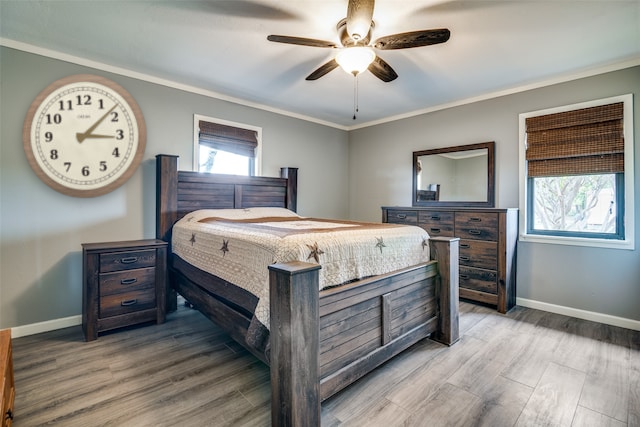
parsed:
3,08
